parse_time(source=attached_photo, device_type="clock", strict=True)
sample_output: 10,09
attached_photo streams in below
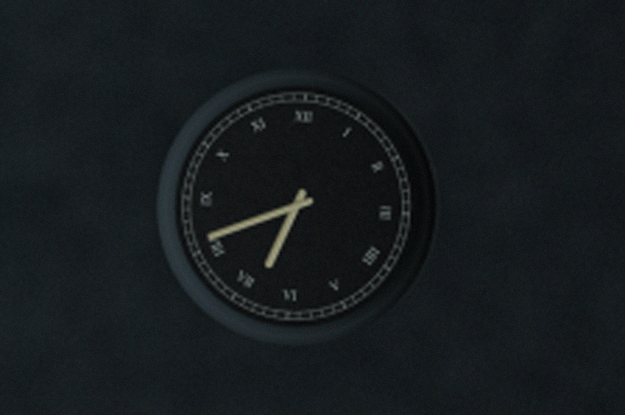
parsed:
6,41
